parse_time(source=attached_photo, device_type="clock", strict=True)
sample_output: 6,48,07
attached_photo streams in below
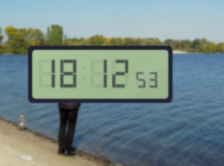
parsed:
18,12,53
